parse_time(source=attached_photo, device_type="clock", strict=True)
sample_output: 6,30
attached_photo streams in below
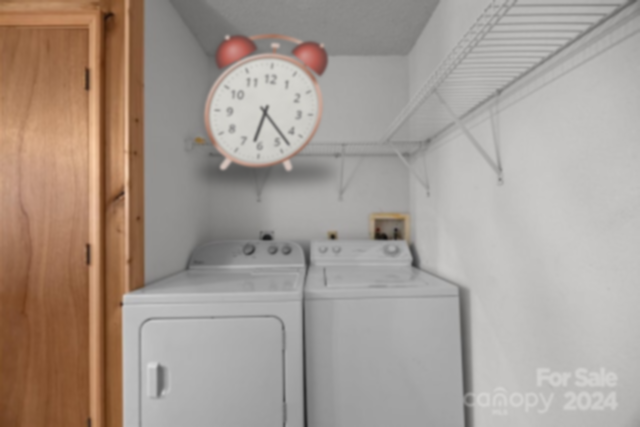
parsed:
6,23
